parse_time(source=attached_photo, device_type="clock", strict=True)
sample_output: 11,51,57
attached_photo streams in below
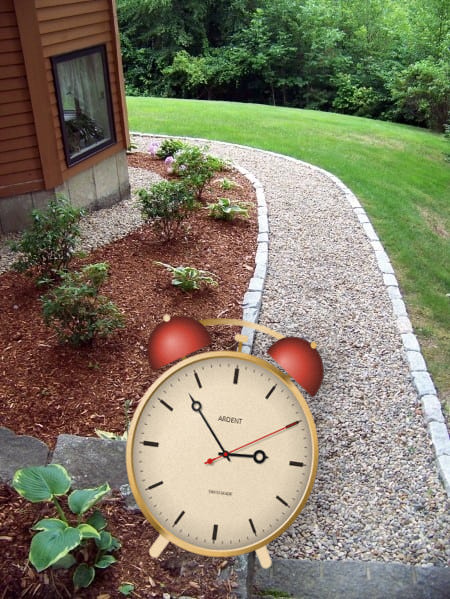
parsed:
2,53,10
